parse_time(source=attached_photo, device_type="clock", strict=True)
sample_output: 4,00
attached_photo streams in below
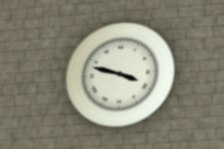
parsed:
3,48
